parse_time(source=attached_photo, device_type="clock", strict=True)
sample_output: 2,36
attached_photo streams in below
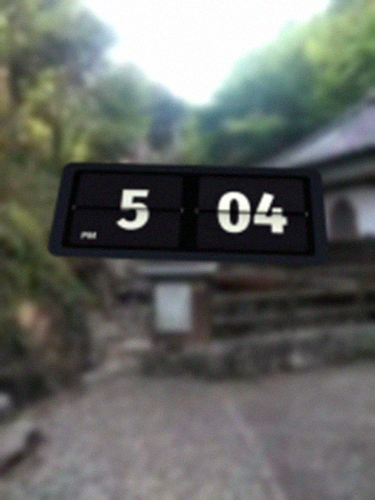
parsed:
5,04
